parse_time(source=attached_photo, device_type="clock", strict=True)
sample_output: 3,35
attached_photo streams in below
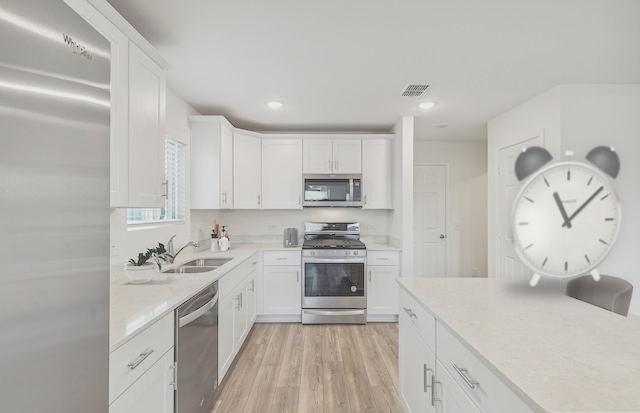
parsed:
11,08
